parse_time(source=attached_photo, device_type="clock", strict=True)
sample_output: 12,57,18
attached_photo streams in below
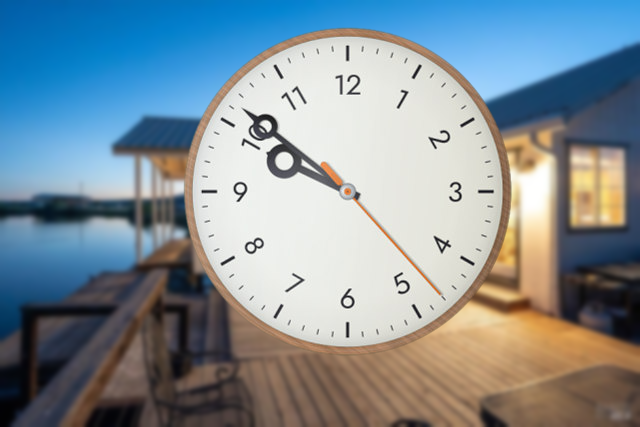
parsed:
9,51,23
